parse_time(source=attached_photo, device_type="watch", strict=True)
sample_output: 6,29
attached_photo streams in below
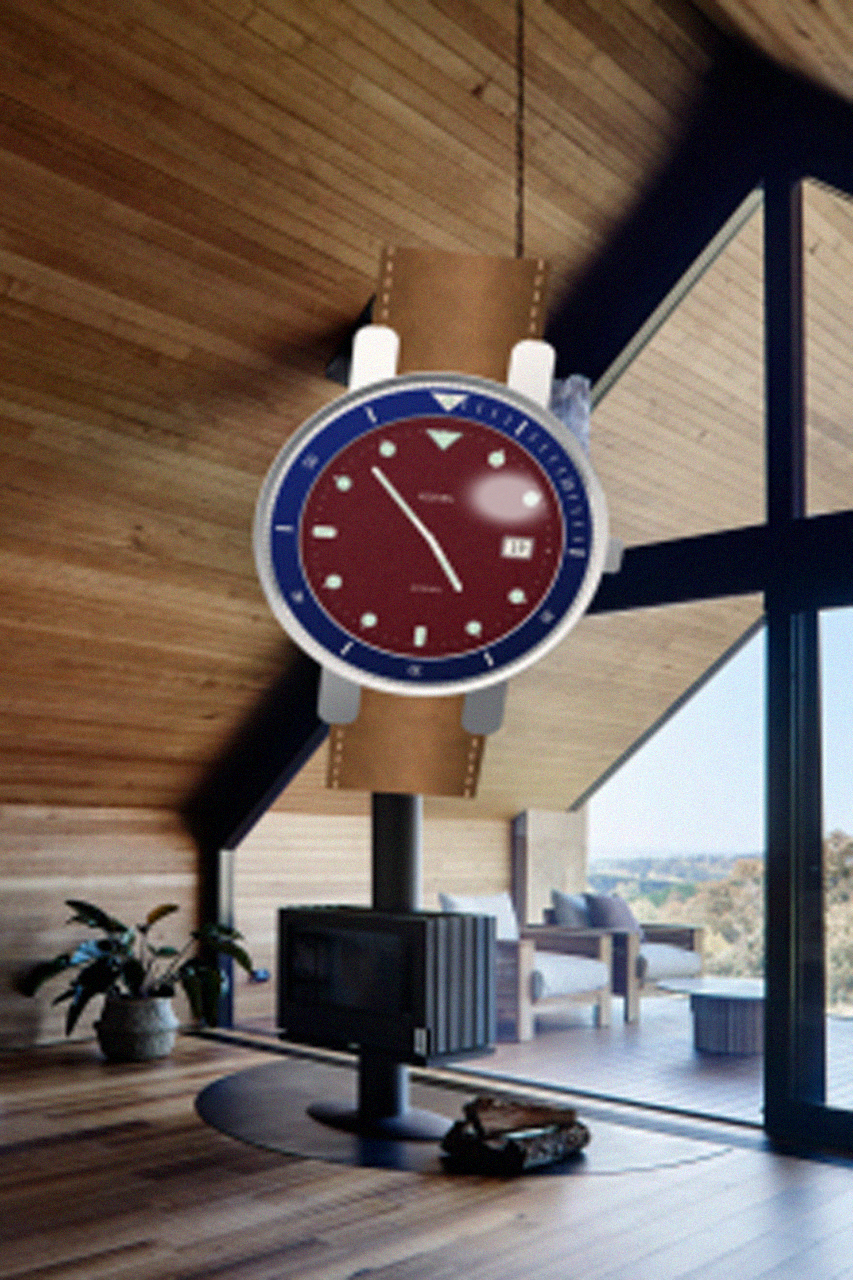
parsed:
4,53
